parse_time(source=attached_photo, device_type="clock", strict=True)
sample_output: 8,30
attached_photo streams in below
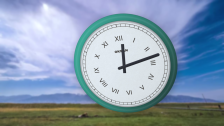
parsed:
12,13
